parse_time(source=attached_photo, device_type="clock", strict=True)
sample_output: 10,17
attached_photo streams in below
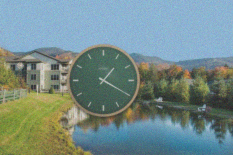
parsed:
1,20
